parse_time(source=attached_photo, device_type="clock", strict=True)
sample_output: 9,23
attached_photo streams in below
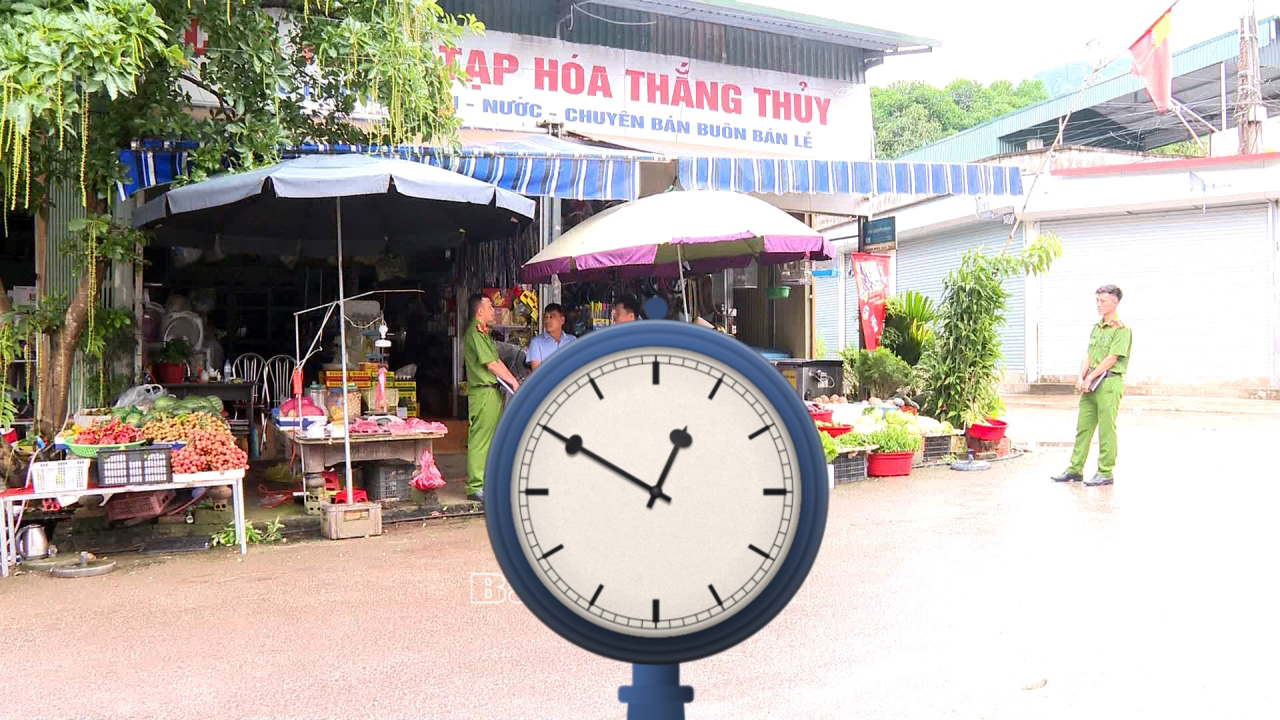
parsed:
12,50
